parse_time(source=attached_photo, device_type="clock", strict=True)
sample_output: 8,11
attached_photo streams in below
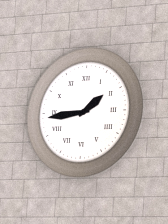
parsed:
1,44
